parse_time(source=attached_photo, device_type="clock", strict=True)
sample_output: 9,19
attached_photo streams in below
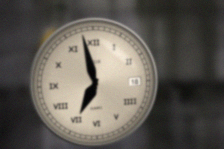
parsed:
6,58
